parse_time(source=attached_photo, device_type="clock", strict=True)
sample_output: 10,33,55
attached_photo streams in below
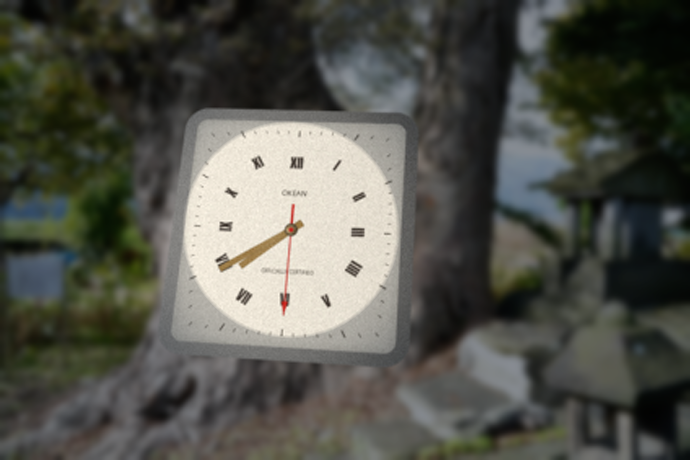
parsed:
7,39,30
